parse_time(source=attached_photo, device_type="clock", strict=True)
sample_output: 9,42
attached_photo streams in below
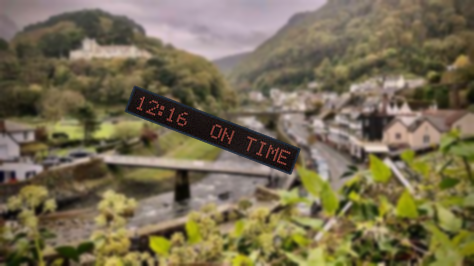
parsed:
12,16
